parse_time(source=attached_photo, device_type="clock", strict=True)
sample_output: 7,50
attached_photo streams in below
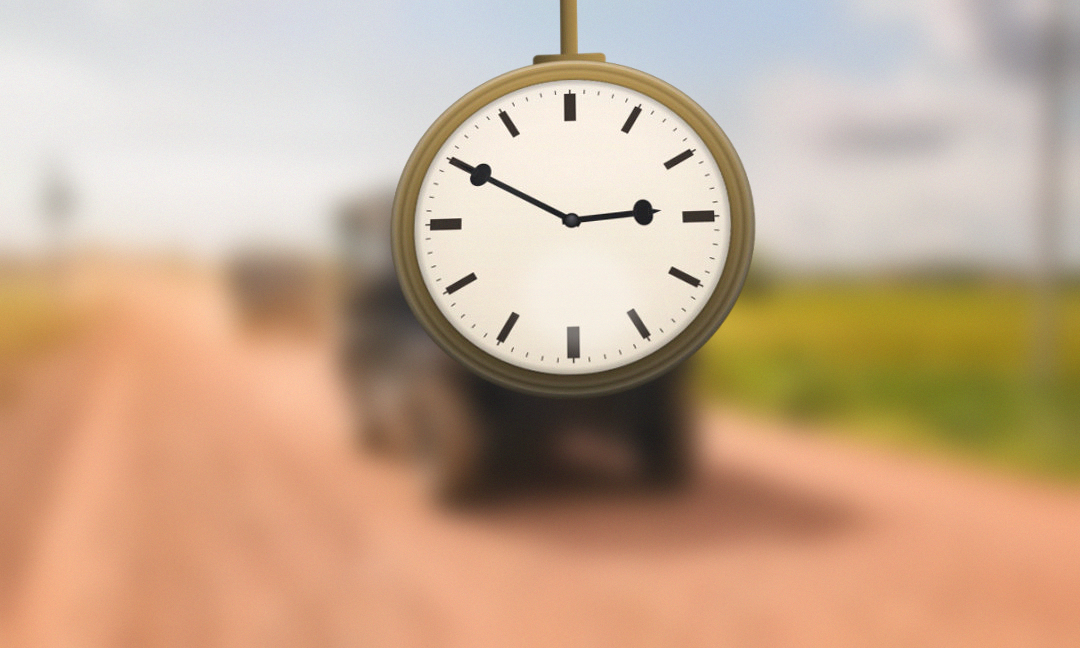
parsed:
2,50
